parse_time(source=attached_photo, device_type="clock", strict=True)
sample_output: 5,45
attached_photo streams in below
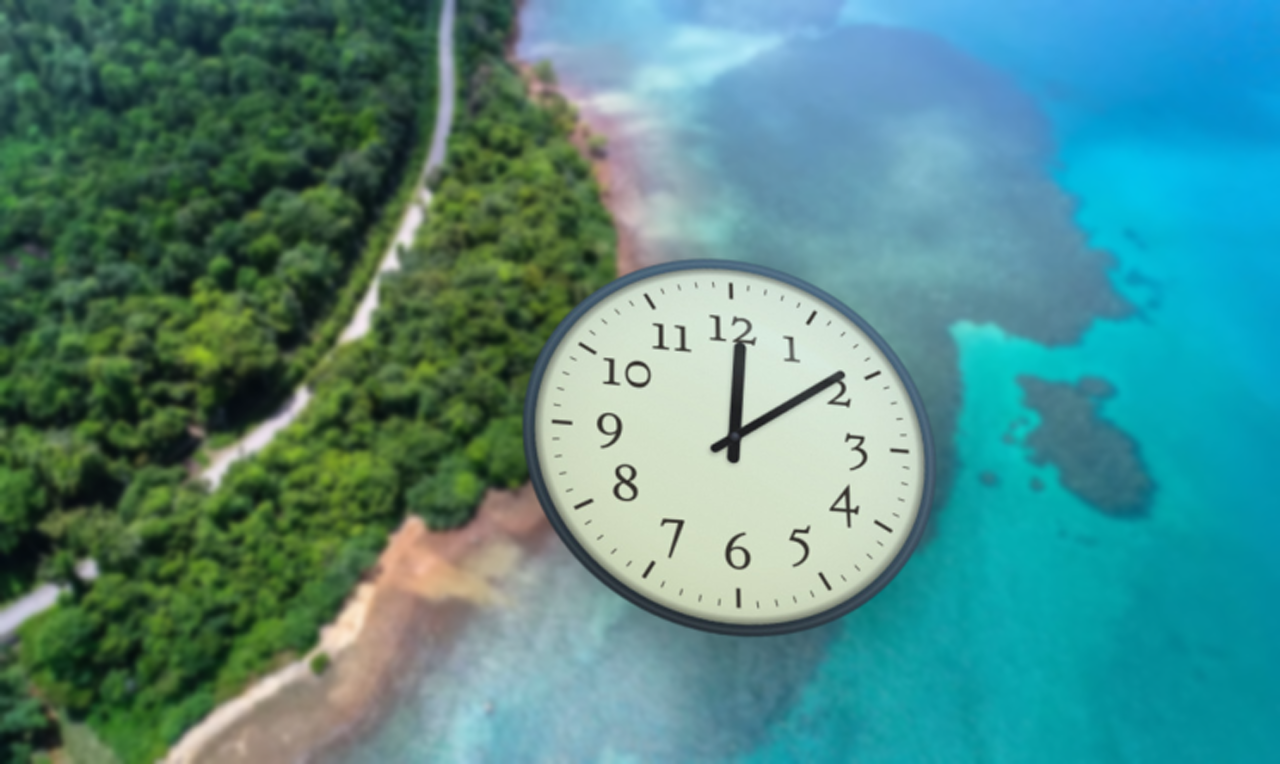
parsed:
12,09
